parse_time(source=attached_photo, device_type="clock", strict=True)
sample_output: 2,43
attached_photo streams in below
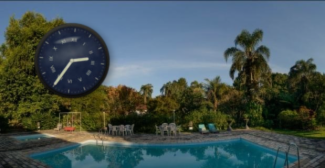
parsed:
2,35
